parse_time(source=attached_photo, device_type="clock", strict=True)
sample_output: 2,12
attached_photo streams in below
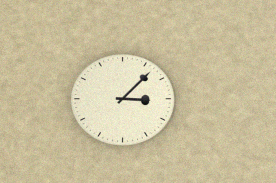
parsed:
3,07
